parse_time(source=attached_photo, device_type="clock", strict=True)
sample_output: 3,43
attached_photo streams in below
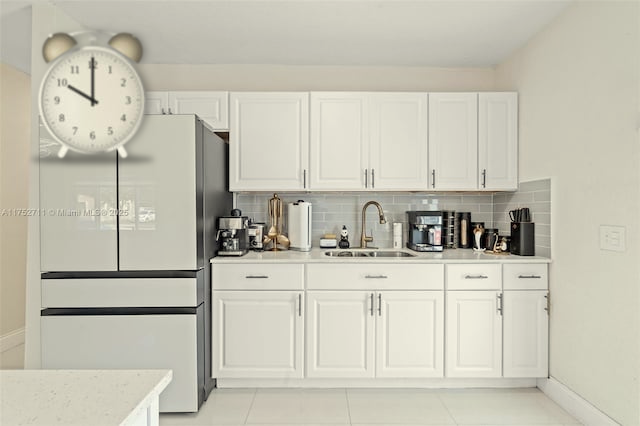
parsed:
10,00
